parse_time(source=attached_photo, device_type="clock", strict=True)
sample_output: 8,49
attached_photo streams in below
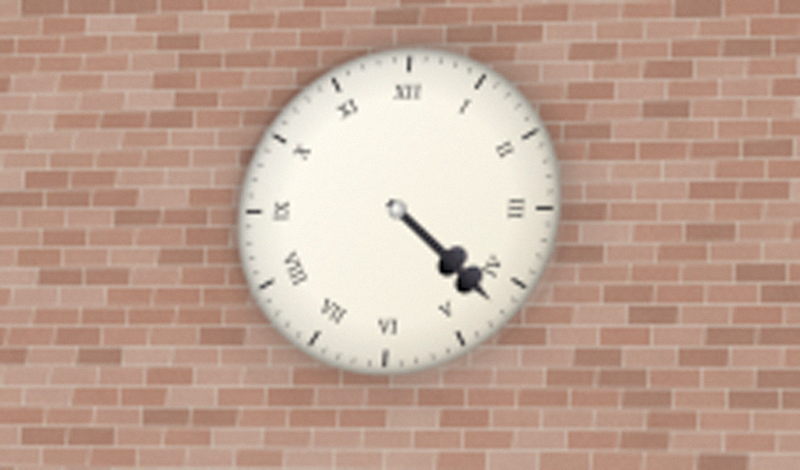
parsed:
4,22
